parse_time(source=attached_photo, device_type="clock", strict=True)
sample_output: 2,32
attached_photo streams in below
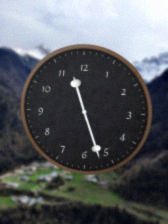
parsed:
11,27
